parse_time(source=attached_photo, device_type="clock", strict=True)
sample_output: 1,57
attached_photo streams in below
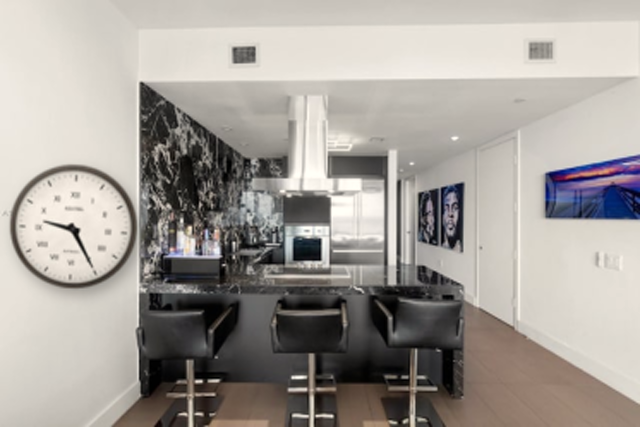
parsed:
9,25
